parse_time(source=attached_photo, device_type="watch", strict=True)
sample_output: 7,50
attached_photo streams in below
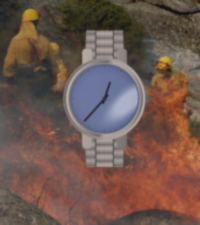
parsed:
12,37
